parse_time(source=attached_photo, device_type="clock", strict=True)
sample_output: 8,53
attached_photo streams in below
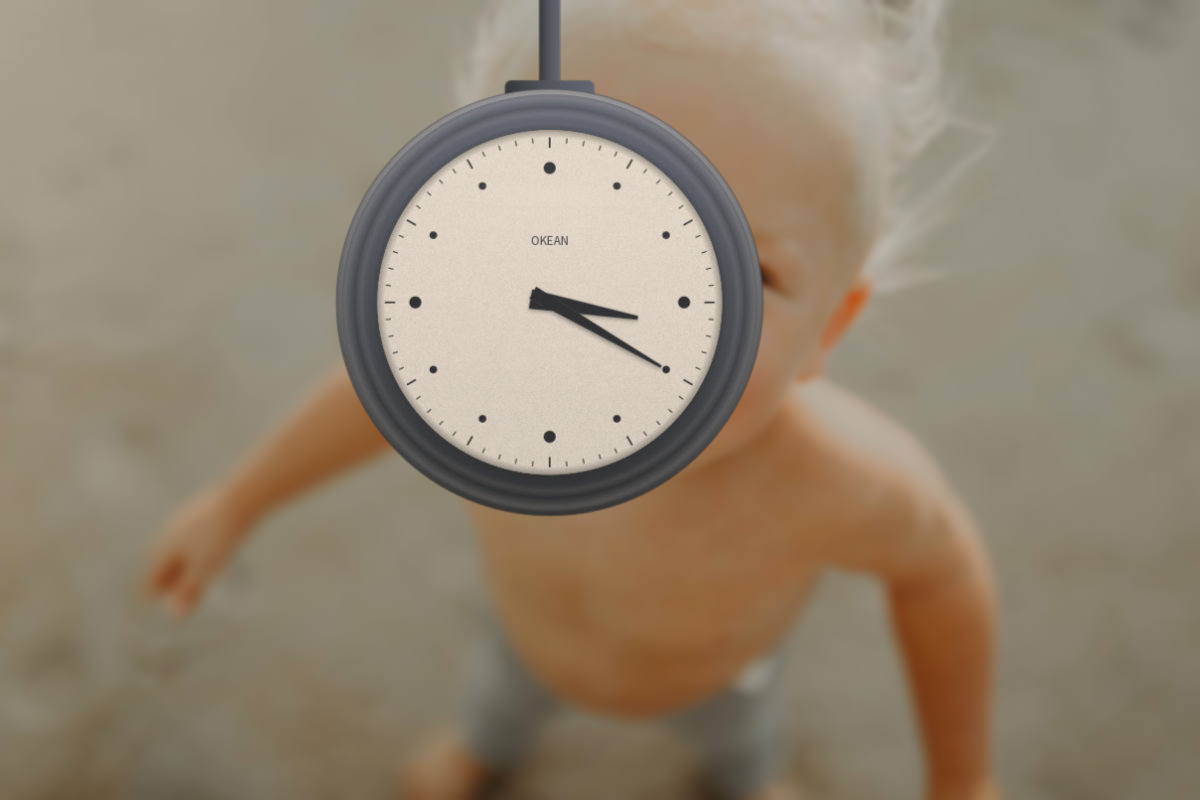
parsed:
3,20
